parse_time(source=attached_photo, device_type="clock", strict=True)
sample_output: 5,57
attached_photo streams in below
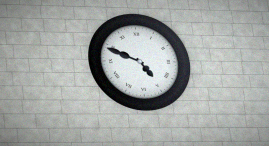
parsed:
4,49
